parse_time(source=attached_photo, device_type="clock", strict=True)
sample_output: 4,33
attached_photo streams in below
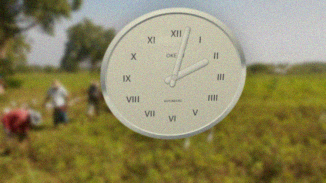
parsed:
2,02
